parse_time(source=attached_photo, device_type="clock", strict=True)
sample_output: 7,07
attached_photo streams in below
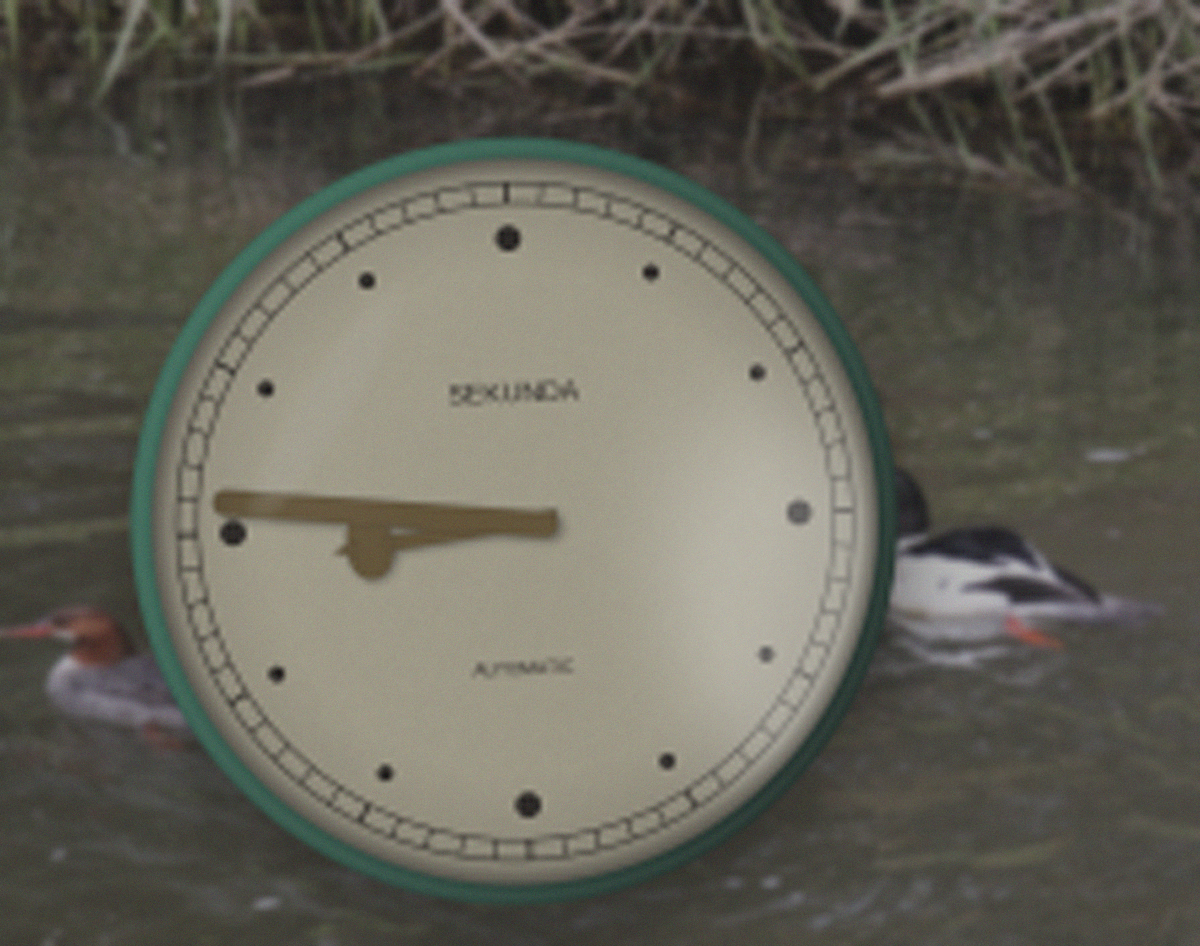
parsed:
8,46
